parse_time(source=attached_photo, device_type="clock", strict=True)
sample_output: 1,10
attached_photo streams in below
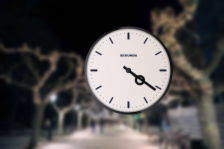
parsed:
4,21
